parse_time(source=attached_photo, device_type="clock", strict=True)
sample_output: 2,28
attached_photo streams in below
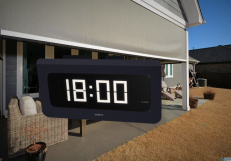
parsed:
18,00
